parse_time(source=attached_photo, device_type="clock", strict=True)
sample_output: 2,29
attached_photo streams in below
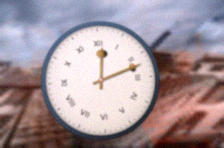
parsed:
12,12
